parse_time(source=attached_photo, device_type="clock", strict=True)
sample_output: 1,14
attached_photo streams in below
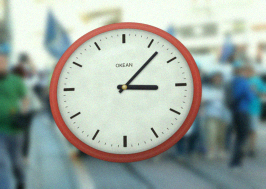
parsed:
3,07
